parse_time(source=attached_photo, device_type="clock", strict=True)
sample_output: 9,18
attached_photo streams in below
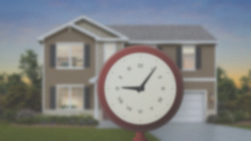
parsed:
9,06
